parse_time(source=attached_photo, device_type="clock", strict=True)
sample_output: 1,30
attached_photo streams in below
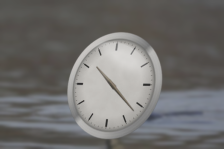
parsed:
10,22
